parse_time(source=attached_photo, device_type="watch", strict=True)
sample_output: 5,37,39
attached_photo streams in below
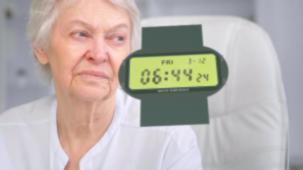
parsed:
6,44,24
